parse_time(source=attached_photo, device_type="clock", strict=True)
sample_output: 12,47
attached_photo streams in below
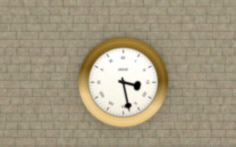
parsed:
3,28
